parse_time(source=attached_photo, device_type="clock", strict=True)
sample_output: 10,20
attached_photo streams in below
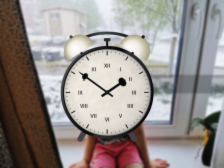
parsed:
1,51
